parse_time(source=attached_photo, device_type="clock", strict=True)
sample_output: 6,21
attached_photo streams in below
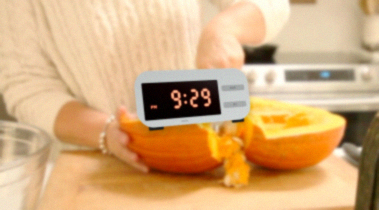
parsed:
9,29
